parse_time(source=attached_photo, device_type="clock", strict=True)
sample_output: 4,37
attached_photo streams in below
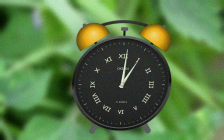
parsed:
1,01
